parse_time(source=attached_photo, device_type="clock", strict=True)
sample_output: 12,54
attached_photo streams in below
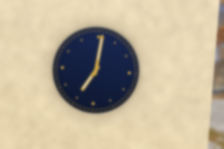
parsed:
7,01
